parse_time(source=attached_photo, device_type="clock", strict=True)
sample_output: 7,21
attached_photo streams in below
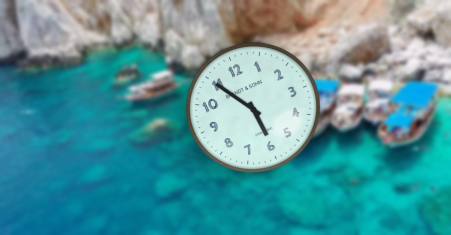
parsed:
5,55
